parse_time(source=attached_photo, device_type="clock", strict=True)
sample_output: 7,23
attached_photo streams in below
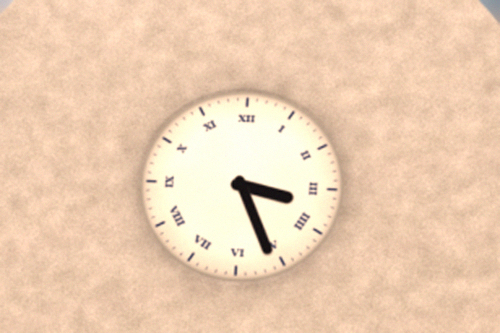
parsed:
3,26
